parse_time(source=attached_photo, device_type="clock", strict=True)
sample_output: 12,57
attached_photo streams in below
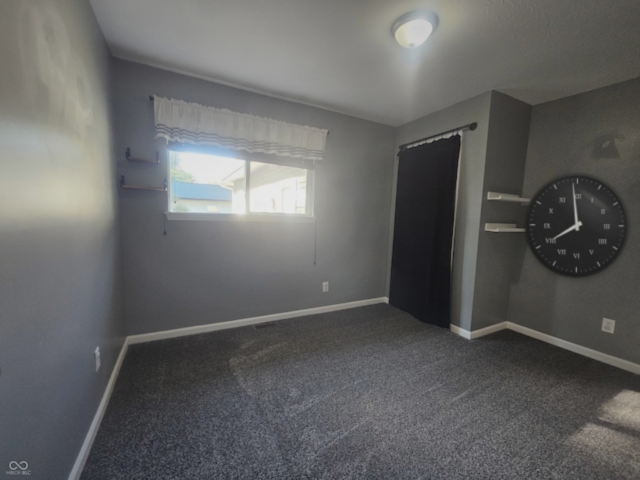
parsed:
7,59
